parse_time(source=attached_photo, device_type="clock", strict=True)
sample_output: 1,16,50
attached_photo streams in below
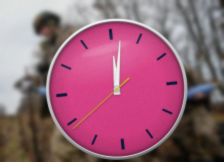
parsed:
12,01,39
